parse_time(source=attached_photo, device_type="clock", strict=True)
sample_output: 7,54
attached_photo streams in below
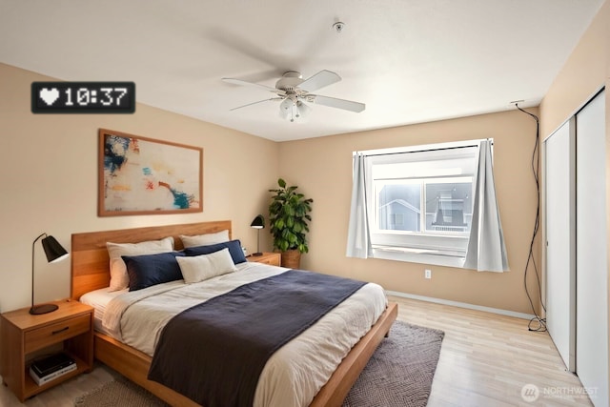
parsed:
10,37
